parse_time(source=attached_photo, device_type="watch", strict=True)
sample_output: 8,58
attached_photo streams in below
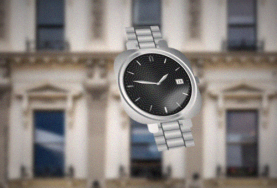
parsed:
1,47
